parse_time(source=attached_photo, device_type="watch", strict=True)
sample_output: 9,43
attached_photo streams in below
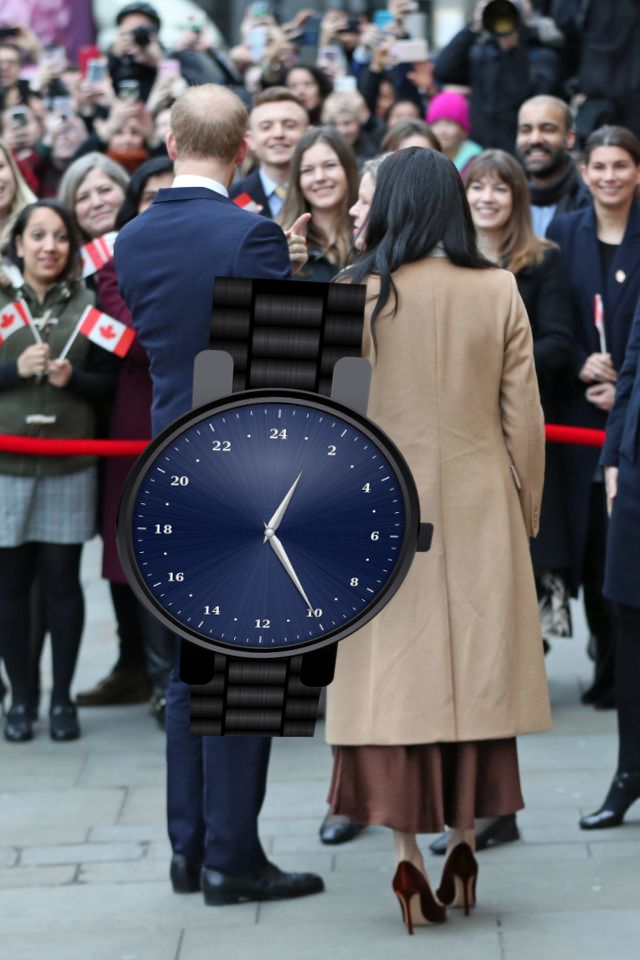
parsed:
1,25
